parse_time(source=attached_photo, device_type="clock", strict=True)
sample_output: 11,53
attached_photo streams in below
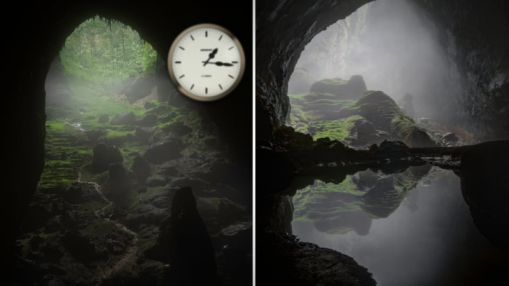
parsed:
1,16
